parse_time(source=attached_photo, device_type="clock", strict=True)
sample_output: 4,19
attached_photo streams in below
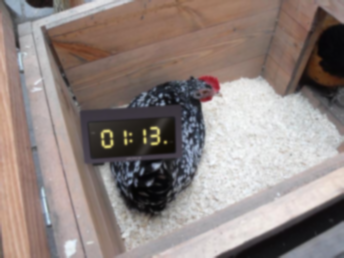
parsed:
1,13
